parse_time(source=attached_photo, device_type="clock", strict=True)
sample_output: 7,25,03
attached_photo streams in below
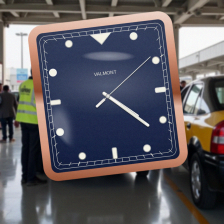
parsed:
4,22,09
